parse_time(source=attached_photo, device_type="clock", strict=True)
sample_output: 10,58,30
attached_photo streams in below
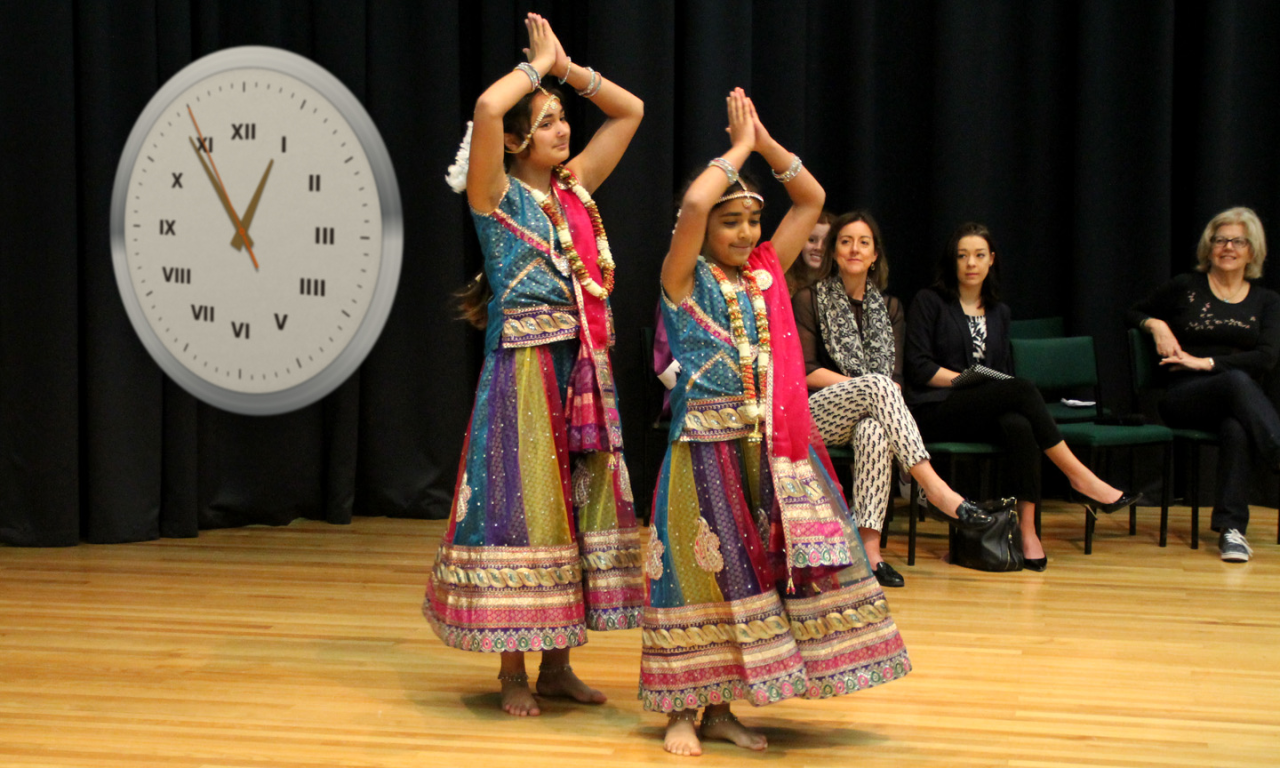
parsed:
12,53,55
